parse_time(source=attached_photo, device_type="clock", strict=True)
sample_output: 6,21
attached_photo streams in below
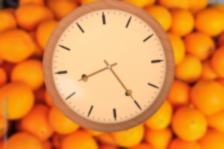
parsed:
8,25
